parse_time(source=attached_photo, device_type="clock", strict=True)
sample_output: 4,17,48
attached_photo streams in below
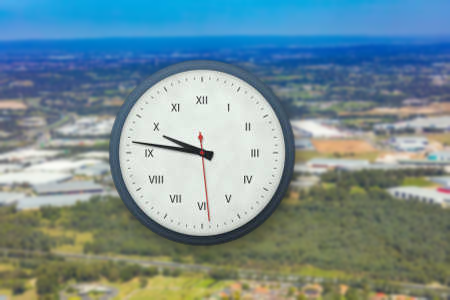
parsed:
9,46,29
